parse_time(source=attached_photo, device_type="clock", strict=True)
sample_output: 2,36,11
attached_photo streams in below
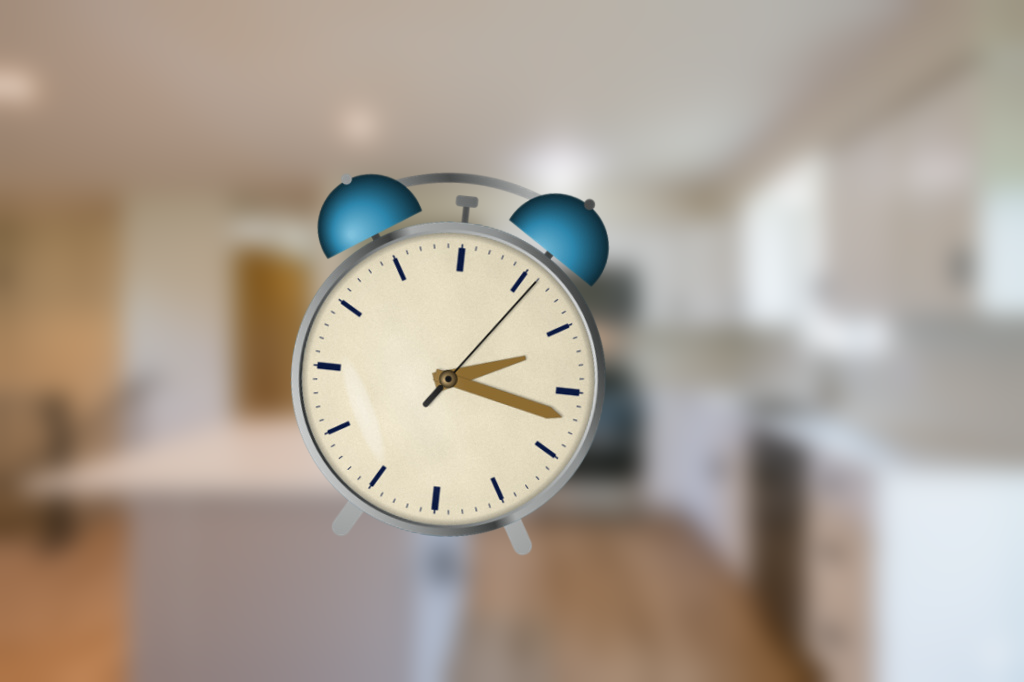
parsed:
2,17,06
